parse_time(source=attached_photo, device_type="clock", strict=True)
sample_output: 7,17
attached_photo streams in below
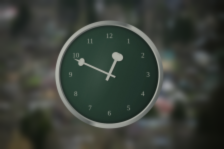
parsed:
12,49
